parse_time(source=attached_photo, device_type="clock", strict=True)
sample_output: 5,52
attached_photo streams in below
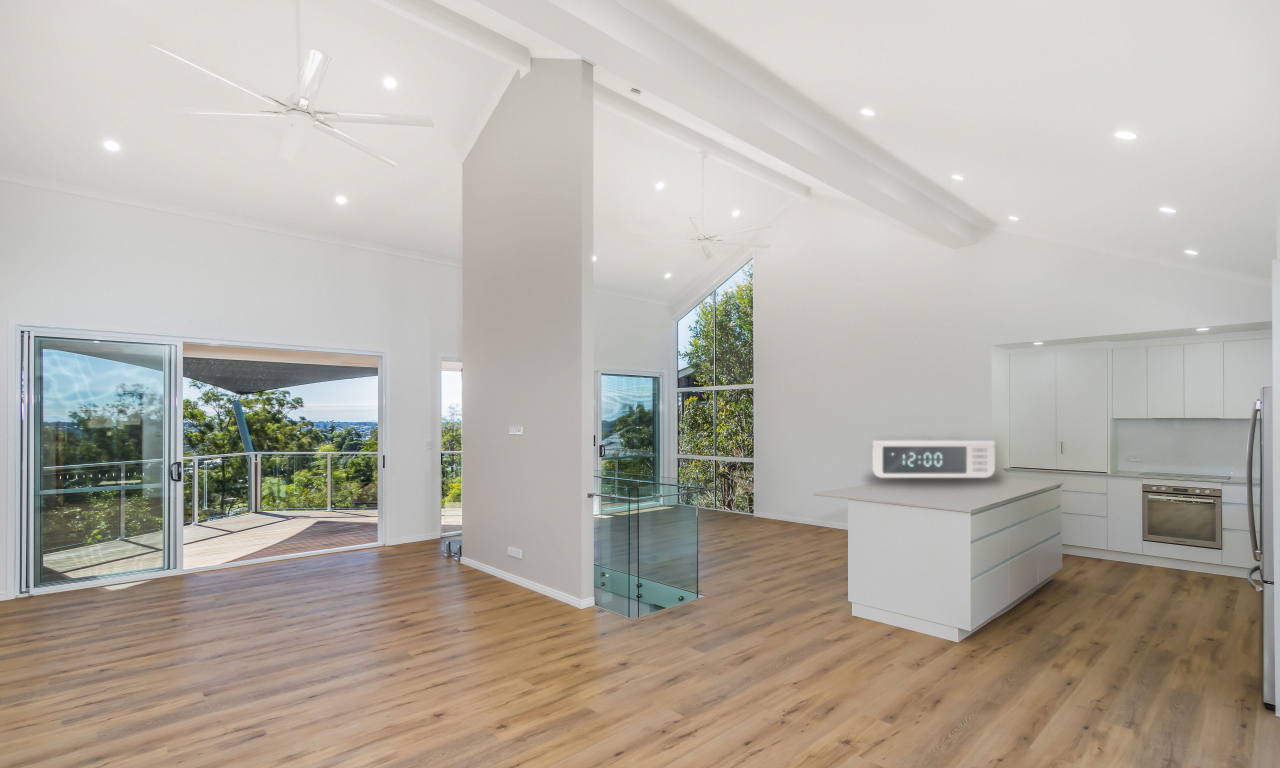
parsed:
12,00
